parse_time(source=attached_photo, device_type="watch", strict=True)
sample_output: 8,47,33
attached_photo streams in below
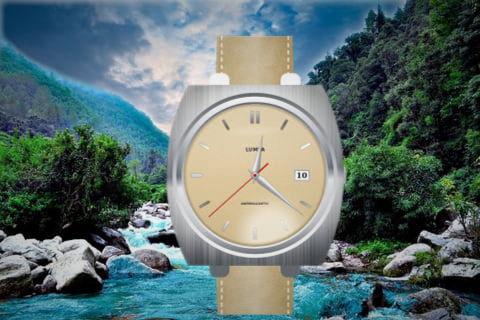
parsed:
12,21,38
